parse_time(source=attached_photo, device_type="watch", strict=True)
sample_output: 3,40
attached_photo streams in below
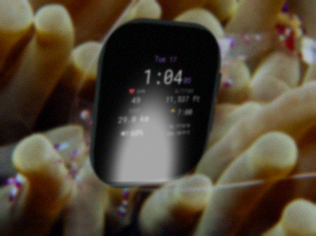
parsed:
1,04
